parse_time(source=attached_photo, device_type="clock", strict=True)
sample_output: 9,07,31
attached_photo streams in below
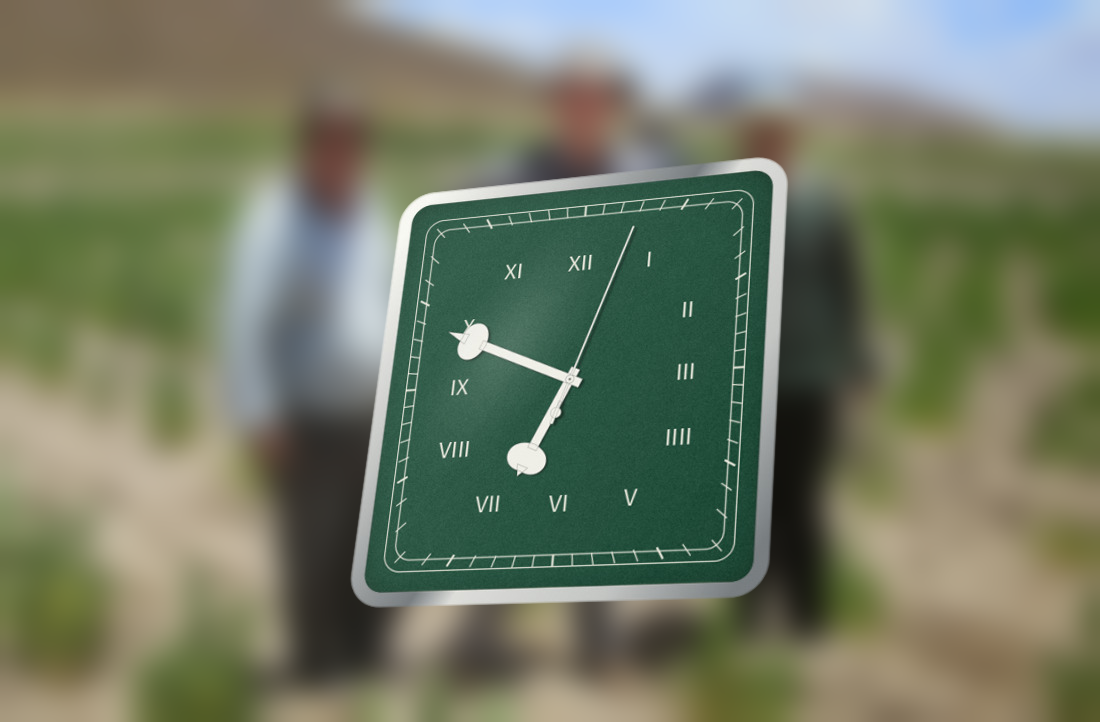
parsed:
6,49,03
